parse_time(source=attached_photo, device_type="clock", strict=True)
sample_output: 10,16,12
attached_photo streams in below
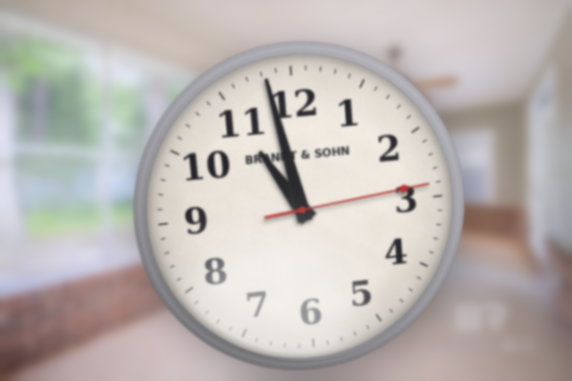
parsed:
10,58,14
